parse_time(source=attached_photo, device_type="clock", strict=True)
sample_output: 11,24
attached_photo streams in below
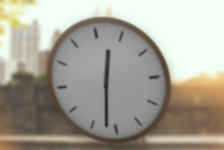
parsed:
12,32
